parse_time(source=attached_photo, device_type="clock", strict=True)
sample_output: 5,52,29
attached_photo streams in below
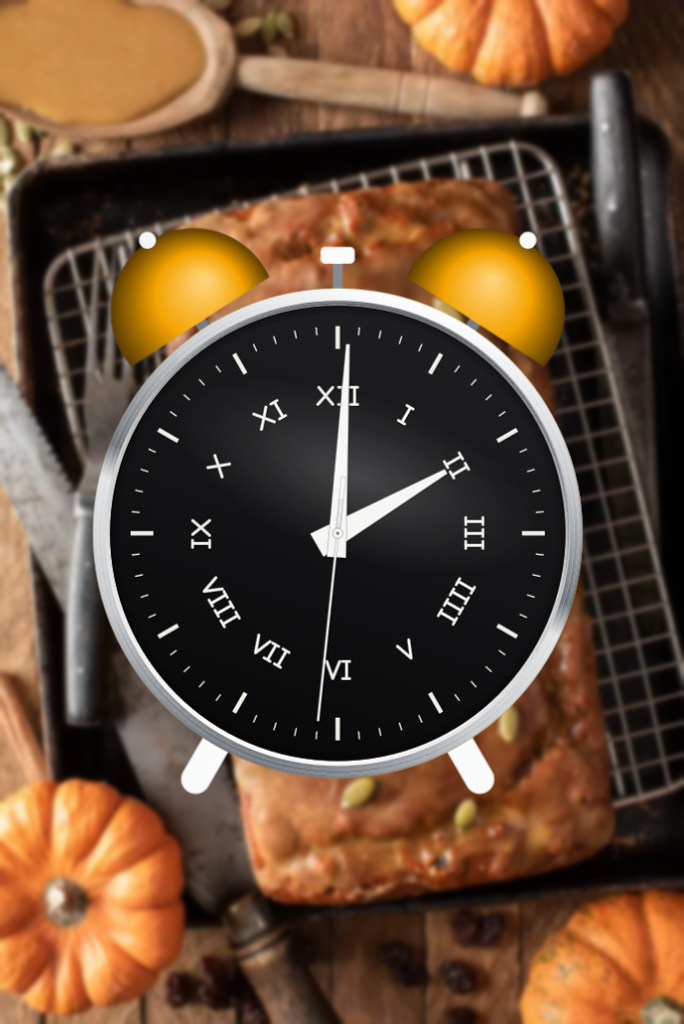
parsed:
2,00,31
